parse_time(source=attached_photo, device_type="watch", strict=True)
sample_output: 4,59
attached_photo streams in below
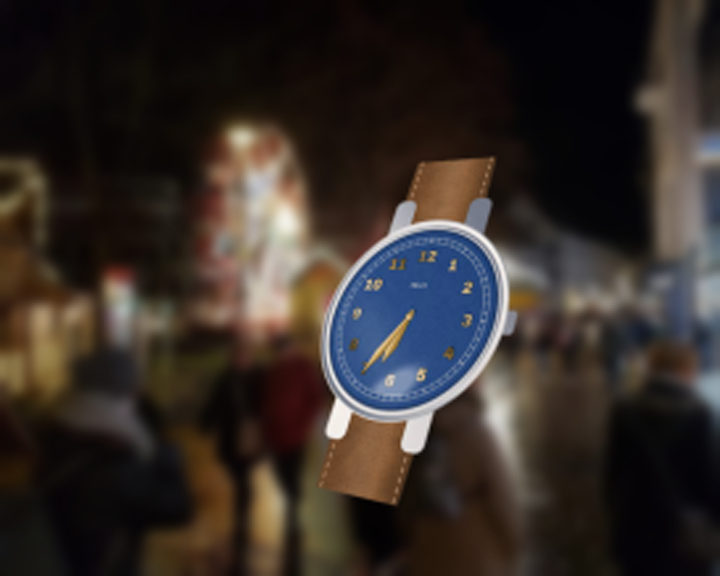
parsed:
6,35
